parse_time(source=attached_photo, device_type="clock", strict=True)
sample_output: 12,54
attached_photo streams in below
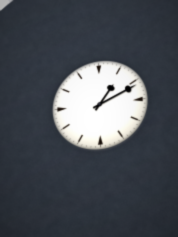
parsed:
1,11
